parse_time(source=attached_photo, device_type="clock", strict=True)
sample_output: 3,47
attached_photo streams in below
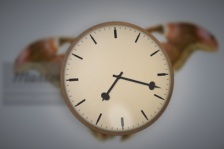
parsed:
7,18
